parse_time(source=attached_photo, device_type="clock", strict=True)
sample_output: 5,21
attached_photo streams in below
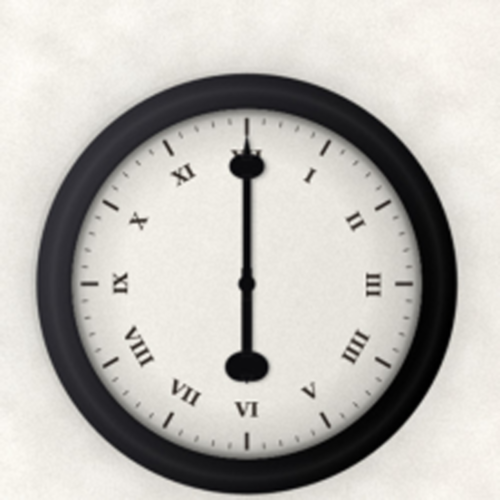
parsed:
6,00
